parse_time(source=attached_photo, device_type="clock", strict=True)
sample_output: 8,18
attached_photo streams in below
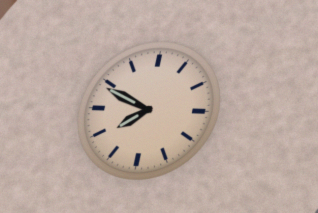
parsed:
7,49
